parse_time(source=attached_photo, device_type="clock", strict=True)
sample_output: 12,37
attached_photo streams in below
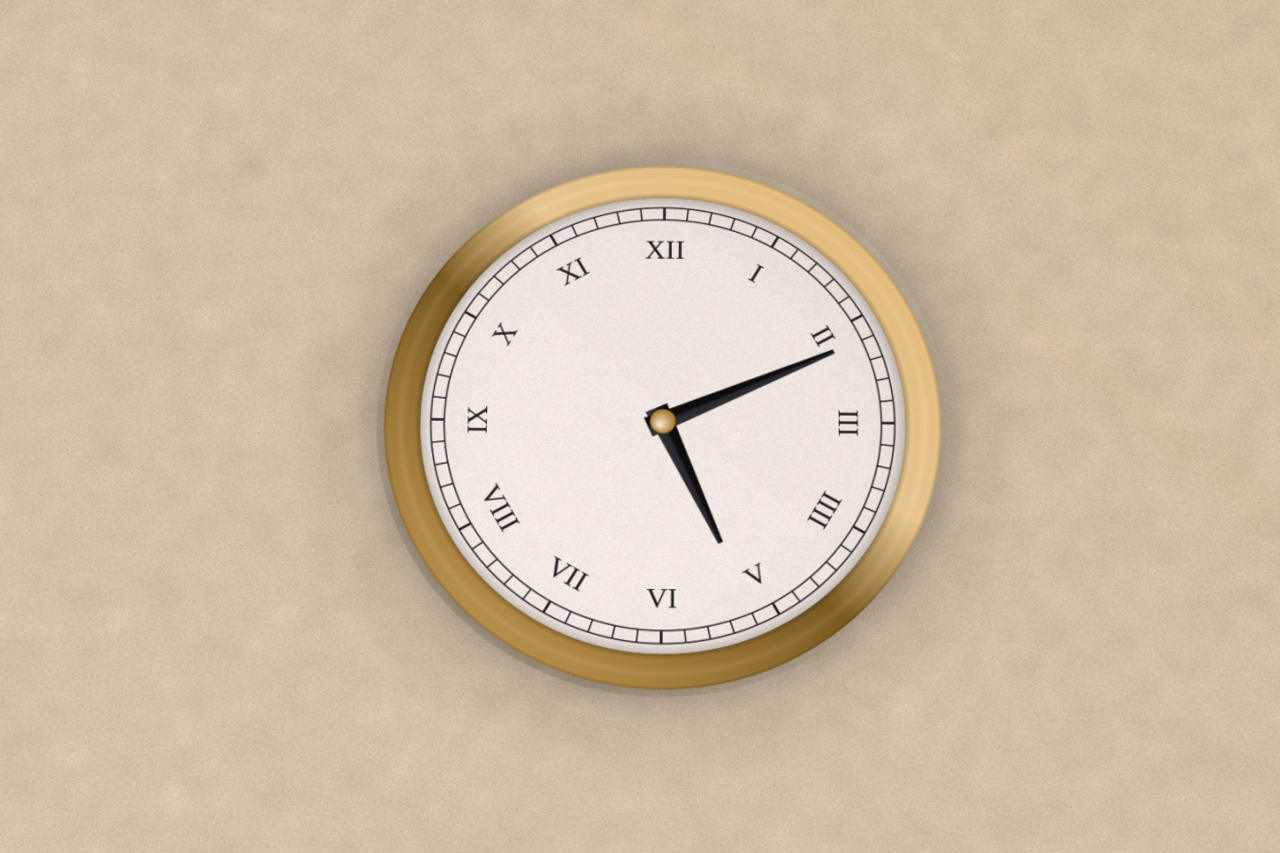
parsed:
5,11
